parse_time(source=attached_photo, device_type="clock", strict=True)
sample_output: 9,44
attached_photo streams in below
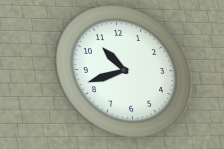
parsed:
10,42
